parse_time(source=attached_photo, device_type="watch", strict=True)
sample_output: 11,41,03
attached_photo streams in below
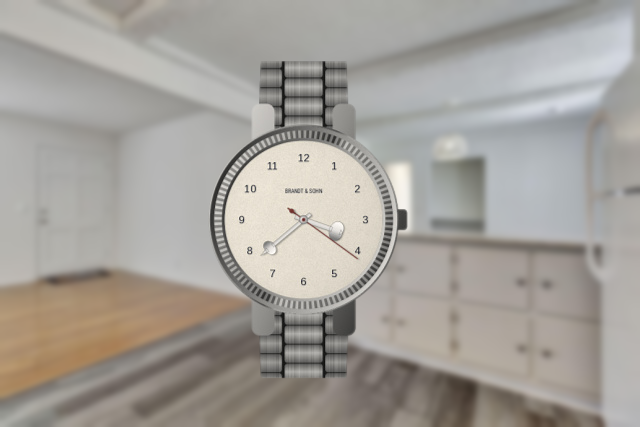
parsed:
3,38,21
